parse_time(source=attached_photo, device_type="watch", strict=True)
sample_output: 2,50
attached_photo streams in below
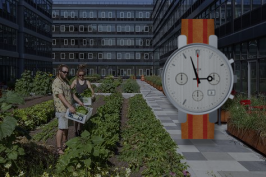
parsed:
2,57
